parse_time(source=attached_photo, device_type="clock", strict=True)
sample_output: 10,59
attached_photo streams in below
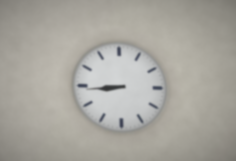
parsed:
8,44
